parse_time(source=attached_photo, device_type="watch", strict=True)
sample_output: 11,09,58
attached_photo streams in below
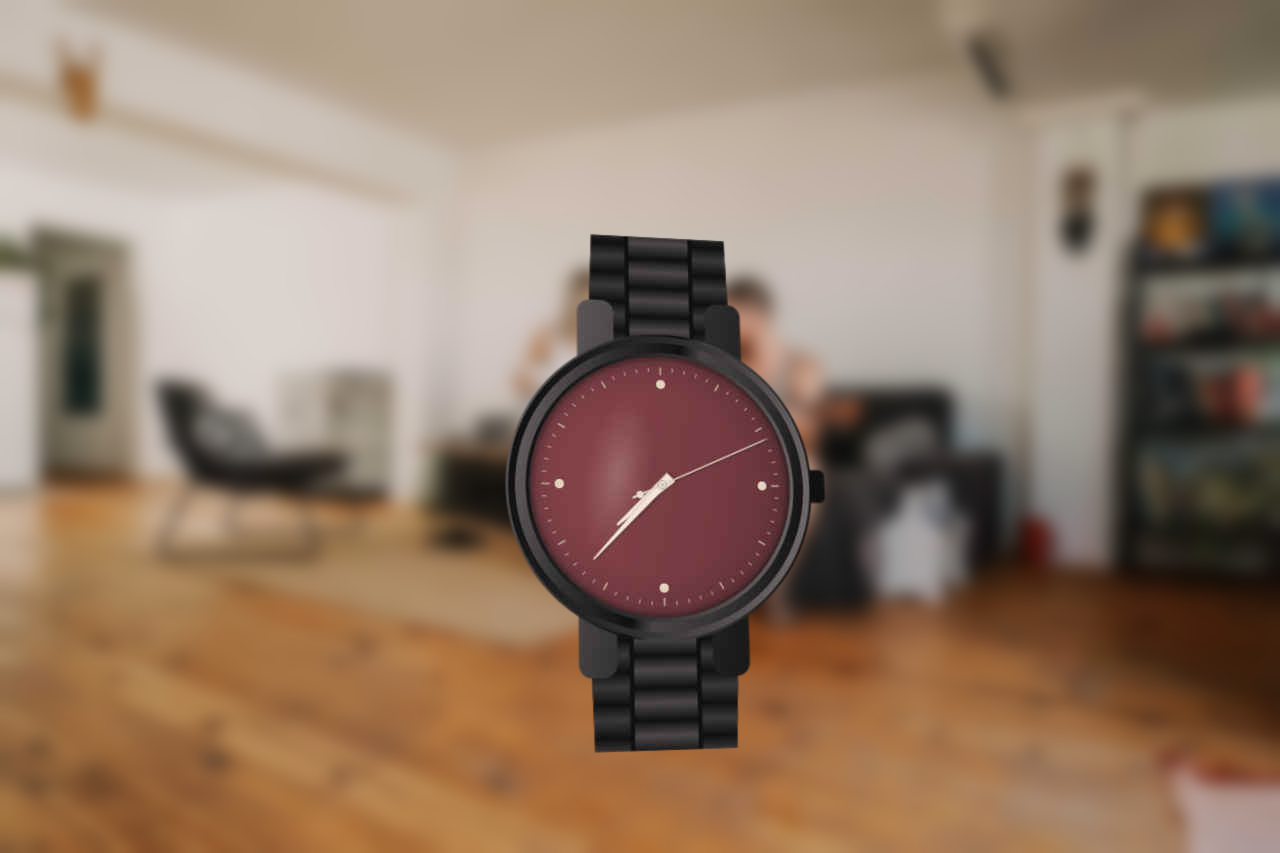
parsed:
7,37,11
